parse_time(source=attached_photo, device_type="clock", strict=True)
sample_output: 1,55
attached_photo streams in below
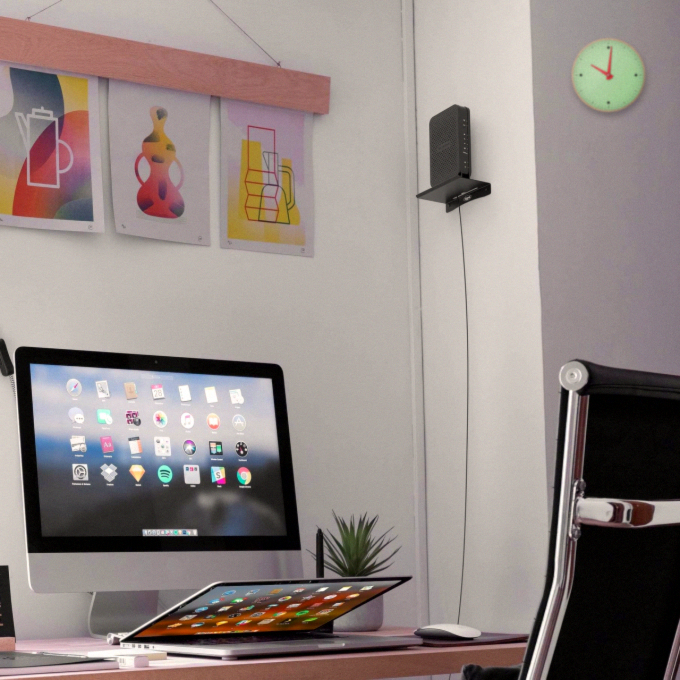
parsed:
10,01
